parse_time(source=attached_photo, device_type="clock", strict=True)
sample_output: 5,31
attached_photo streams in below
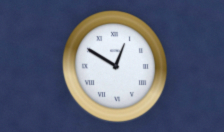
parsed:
12,50
